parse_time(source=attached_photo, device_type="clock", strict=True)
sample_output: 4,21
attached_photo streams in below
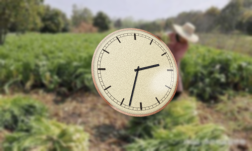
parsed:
2,33
